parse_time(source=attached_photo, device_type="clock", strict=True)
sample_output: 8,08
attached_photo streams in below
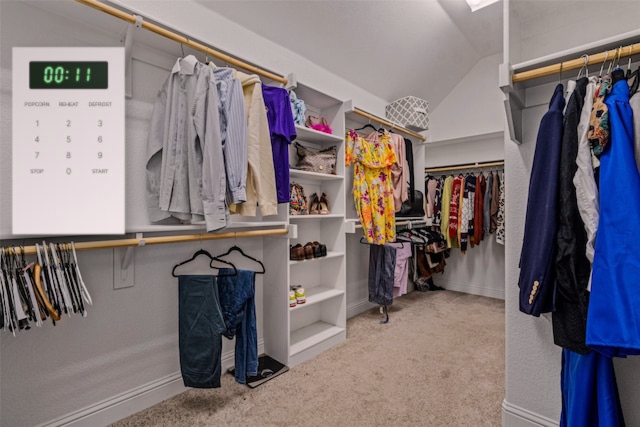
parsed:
0,11
